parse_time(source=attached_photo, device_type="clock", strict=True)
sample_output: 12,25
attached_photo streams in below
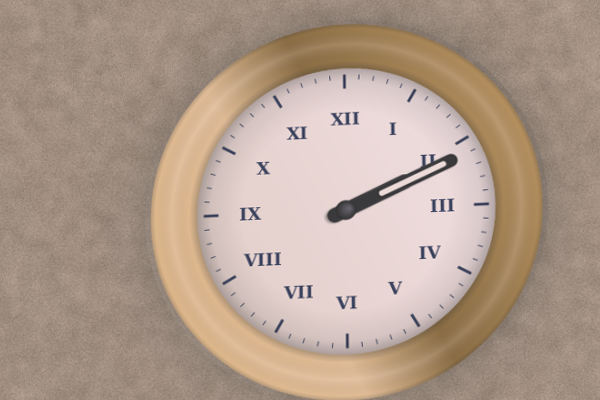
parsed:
2,11
